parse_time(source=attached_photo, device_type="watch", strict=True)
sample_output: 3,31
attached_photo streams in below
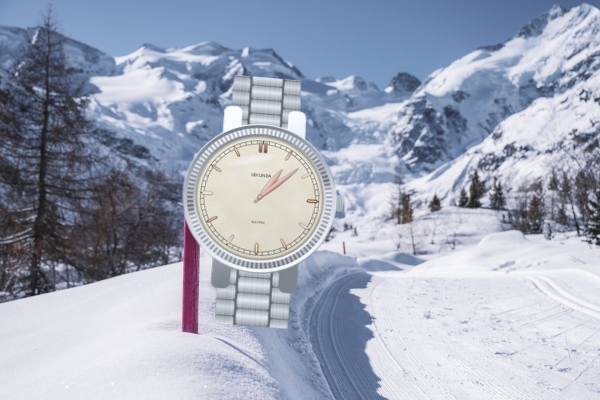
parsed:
1,08
